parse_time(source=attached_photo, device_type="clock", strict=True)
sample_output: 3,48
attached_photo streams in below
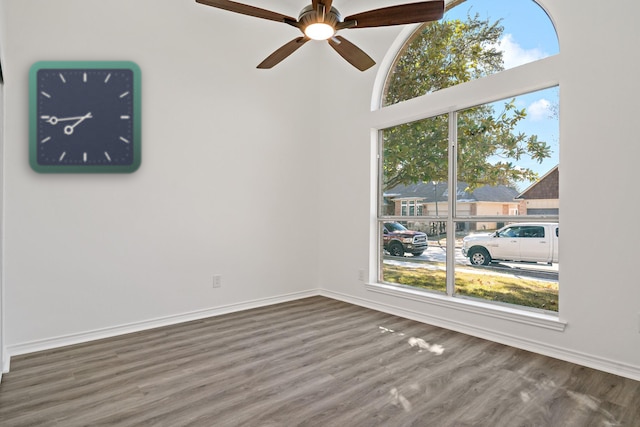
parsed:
7,44
